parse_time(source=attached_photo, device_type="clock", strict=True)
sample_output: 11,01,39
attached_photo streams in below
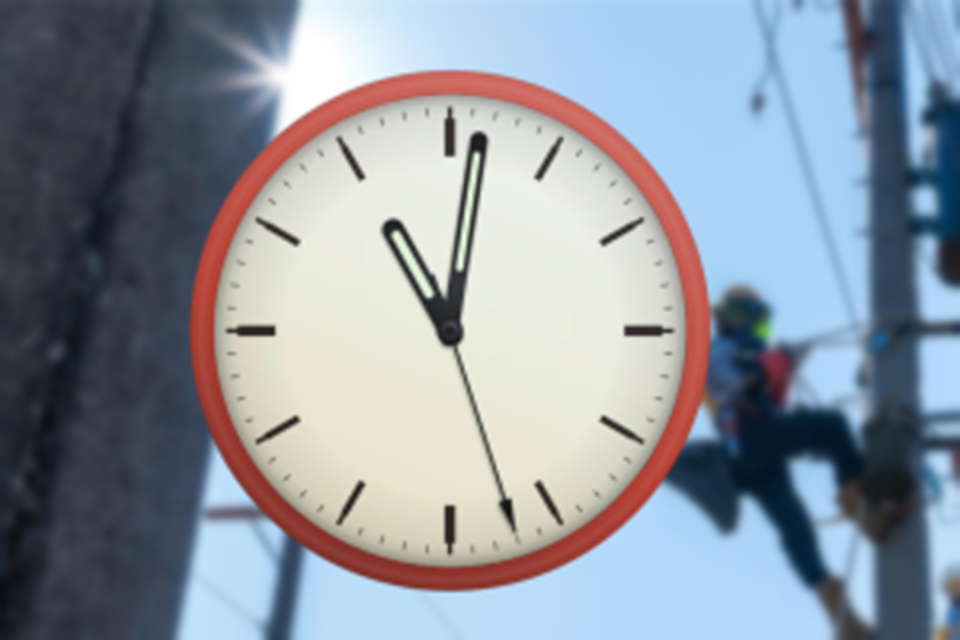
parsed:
11,01,27
